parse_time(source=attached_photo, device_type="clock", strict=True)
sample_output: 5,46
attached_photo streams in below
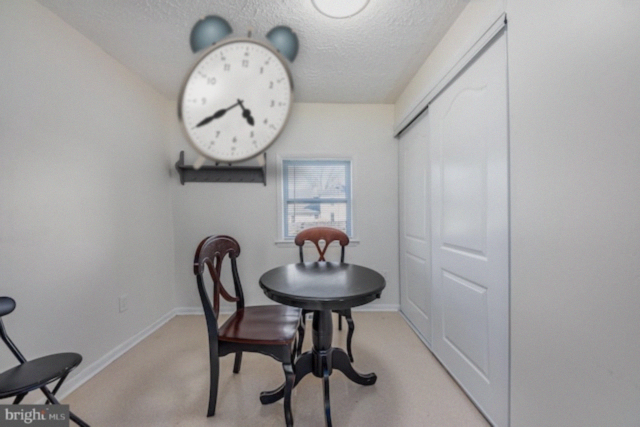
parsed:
4,40
